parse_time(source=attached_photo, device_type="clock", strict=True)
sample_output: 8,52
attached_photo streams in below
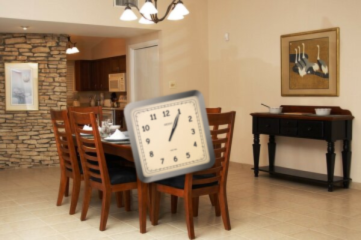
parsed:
1,05
